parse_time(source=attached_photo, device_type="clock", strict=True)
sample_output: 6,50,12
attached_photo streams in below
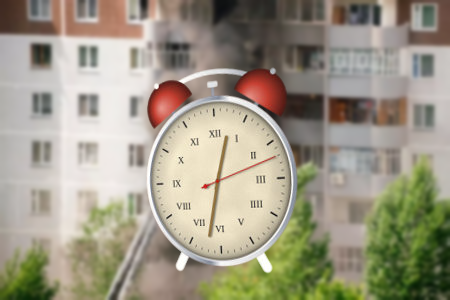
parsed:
12,32,12
